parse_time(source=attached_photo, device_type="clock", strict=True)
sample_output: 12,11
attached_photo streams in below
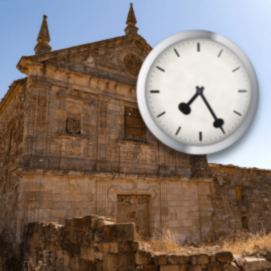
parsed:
7,25
